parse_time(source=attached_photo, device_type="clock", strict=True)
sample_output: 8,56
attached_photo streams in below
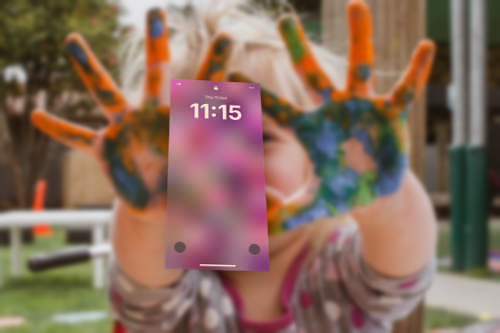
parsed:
11,15
